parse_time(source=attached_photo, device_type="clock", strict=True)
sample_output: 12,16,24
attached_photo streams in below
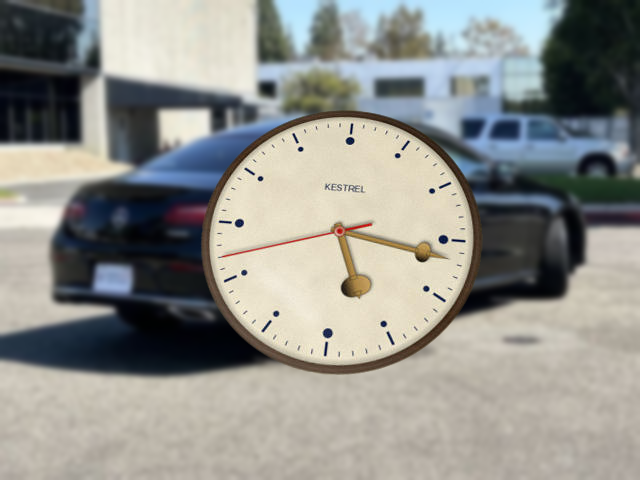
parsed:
5,16,42
